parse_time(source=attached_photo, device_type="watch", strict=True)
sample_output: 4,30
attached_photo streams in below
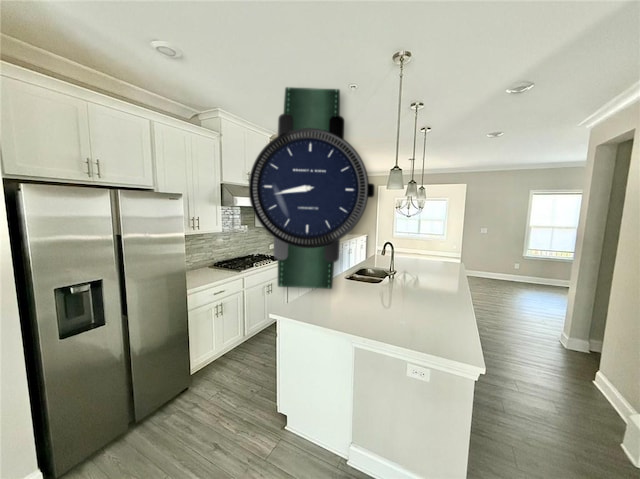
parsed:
8,43
